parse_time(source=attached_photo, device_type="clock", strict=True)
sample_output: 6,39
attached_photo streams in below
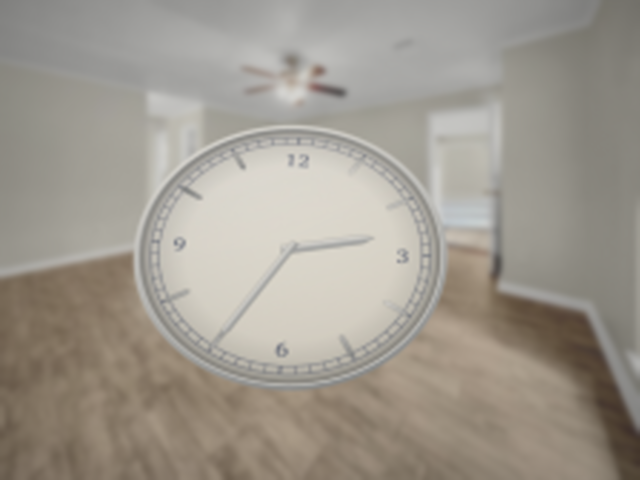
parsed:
2,35
